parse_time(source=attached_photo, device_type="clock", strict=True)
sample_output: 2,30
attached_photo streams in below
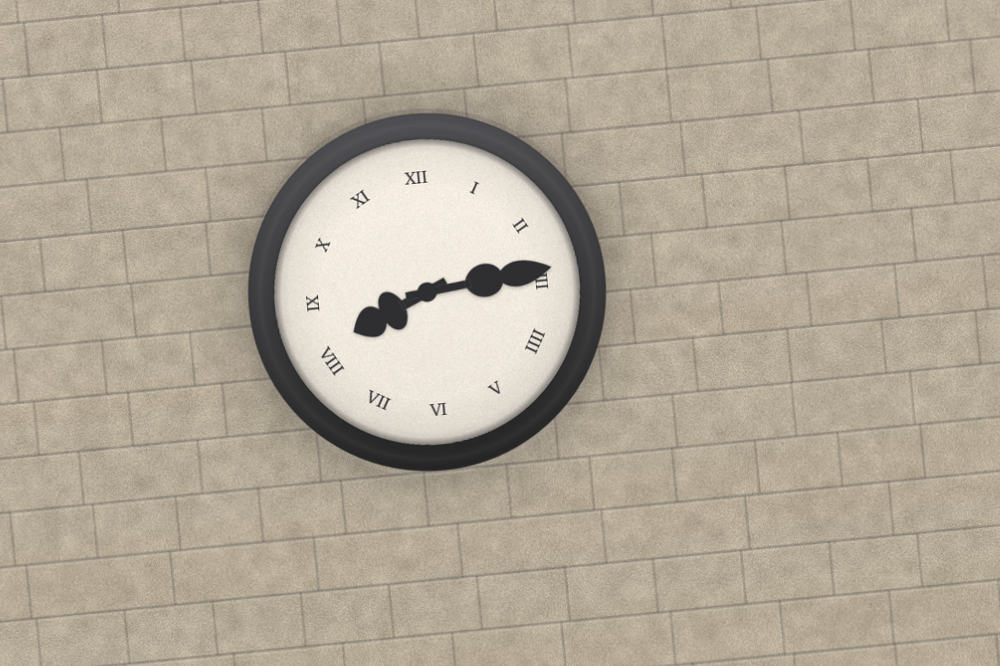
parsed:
8,14
